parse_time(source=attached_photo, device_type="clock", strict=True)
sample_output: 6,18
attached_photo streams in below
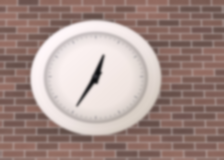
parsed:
12,35
